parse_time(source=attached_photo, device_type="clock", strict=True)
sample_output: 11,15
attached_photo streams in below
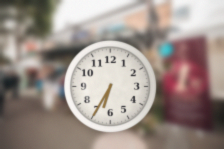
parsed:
6,35
